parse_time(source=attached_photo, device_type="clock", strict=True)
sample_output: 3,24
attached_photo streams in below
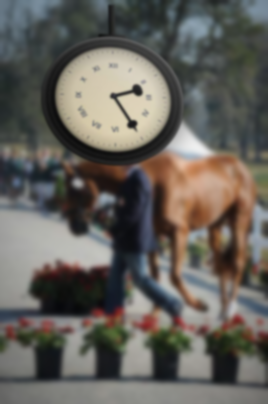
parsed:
2,25
